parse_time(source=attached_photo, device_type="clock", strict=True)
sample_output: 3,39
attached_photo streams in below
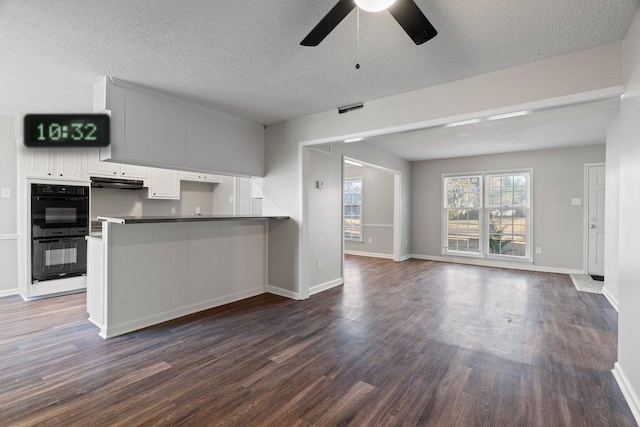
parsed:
10,32
